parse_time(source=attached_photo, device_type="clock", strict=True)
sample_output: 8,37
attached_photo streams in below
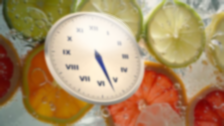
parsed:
5,27
